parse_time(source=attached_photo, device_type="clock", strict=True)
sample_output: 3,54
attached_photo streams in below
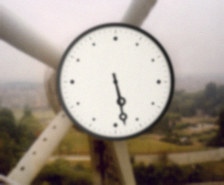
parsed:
5,28
